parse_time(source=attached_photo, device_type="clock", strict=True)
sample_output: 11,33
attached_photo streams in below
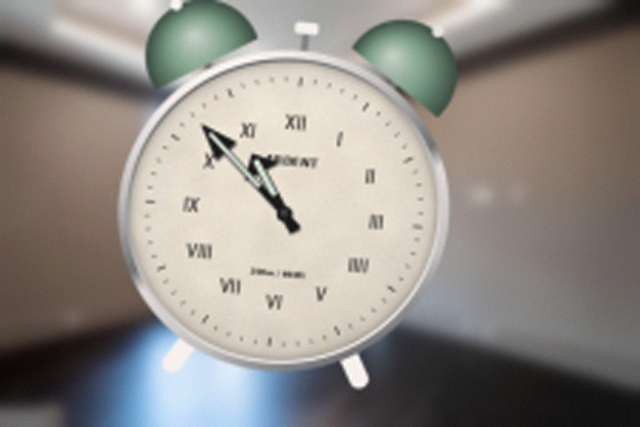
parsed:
10,52
